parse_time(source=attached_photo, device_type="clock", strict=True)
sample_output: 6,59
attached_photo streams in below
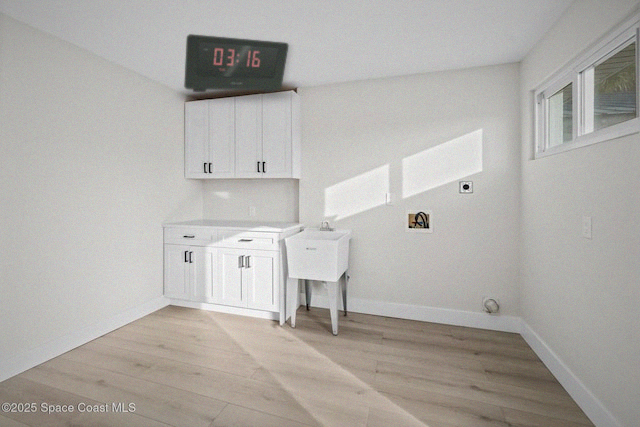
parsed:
3,16
